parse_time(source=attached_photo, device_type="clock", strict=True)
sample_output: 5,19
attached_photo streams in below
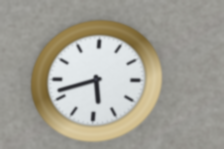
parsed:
5,42
